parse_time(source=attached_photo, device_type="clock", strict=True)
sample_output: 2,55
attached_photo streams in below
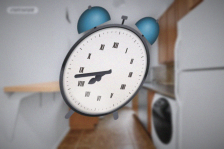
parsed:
7,43
